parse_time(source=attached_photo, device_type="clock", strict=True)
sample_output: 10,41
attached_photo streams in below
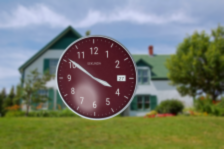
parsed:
3,51
